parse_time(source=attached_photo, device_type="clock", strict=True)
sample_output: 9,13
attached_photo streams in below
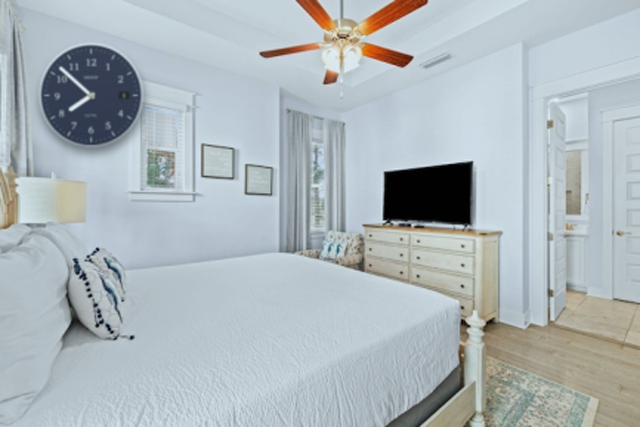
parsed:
7,52
